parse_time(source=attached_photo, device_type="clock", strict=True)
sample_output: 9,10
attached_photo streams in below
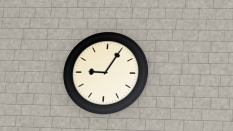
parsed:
9,05
